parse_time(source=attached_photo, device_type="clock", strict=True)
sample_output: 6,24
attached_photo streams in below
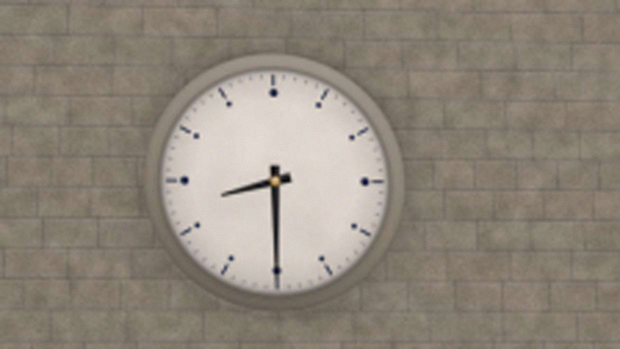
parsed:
8,30
